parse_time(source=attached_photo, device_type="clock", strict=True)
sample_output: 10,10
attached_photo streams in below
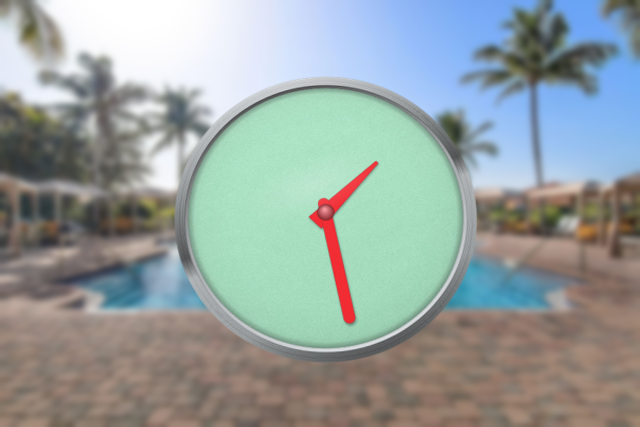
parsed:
1,28
